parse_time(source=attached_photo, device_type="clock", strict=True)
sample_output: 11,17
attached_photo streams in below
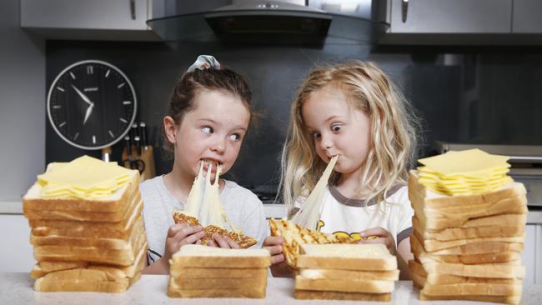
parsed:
6,53
